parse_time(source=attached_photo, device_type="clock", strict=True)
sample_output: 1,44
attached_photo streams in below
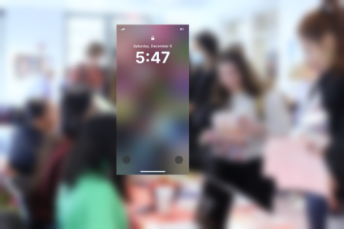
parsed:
5,47
